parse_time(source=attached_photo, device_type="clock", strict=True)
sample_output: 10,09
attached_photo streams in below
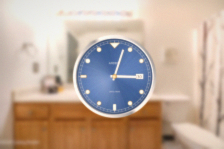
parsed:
3,03
